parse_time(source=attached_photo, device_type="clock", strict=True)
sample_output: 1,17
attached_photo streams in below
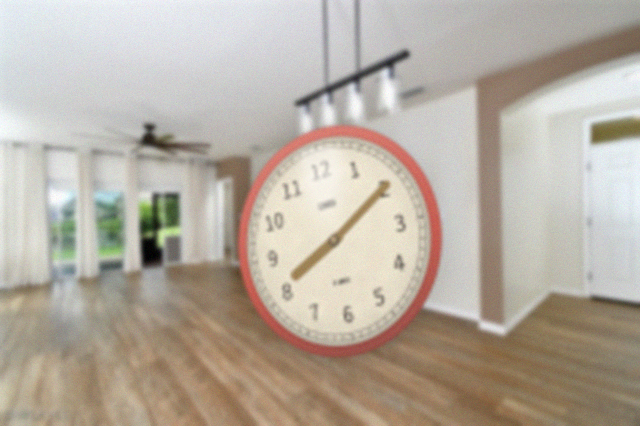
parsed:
8,10
